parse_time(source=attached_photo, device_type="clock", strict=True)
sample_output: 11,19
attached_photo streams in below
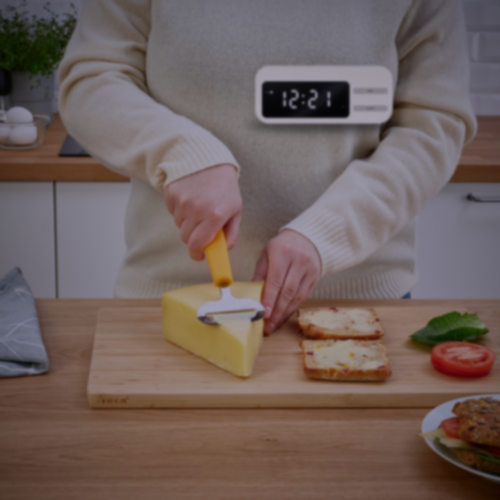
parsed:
12,21
